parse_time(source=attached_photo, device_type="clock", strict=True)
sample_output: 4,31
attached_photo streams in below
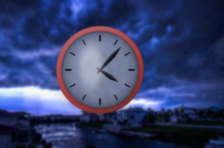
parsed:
4,07
